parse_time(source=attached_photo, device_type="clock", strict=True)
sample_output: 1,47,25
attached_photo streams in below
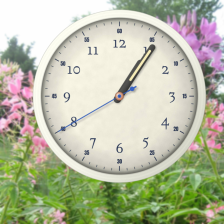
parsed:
1,05,40
